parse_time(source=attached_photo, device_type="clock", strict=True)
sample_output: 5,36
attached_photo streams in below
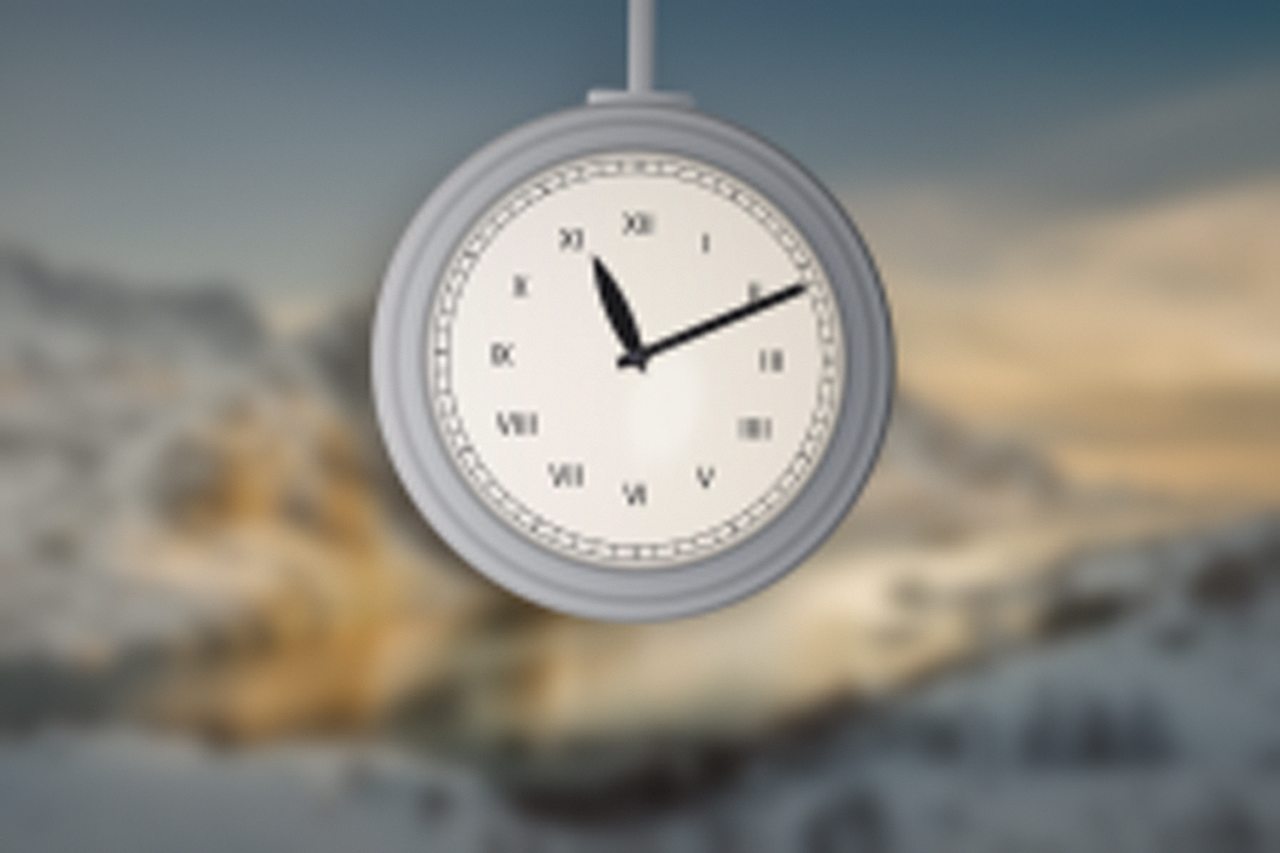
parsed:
11,11
